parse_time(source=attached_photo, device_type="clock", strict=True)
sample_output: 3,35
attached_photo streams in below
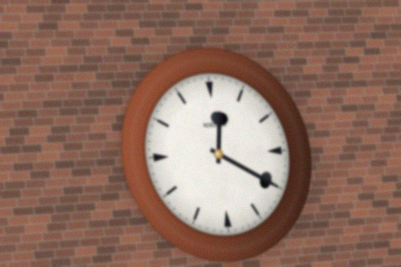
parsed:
12,20
